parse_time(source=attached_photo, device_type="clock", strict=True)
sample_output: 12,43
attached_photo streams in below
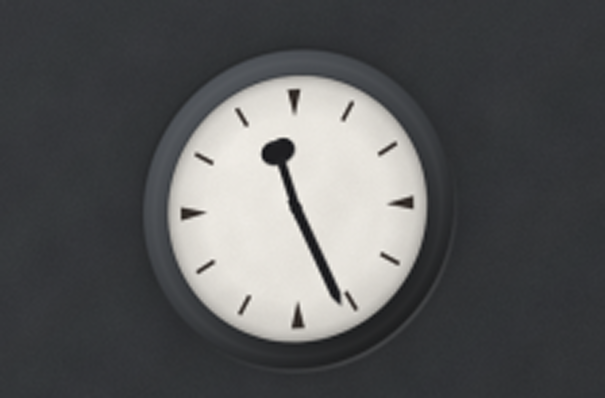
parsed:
11,26
